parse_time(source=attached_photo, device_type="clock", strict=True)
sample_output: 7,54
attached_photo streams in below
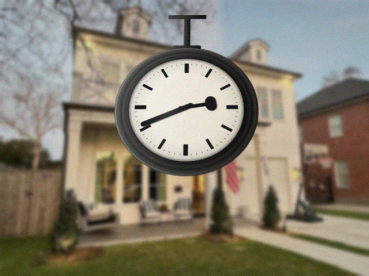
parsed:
2,41
